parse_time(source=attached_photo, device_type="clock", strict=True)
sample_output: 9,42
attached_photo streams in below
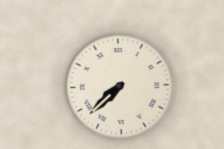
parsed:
7,38
